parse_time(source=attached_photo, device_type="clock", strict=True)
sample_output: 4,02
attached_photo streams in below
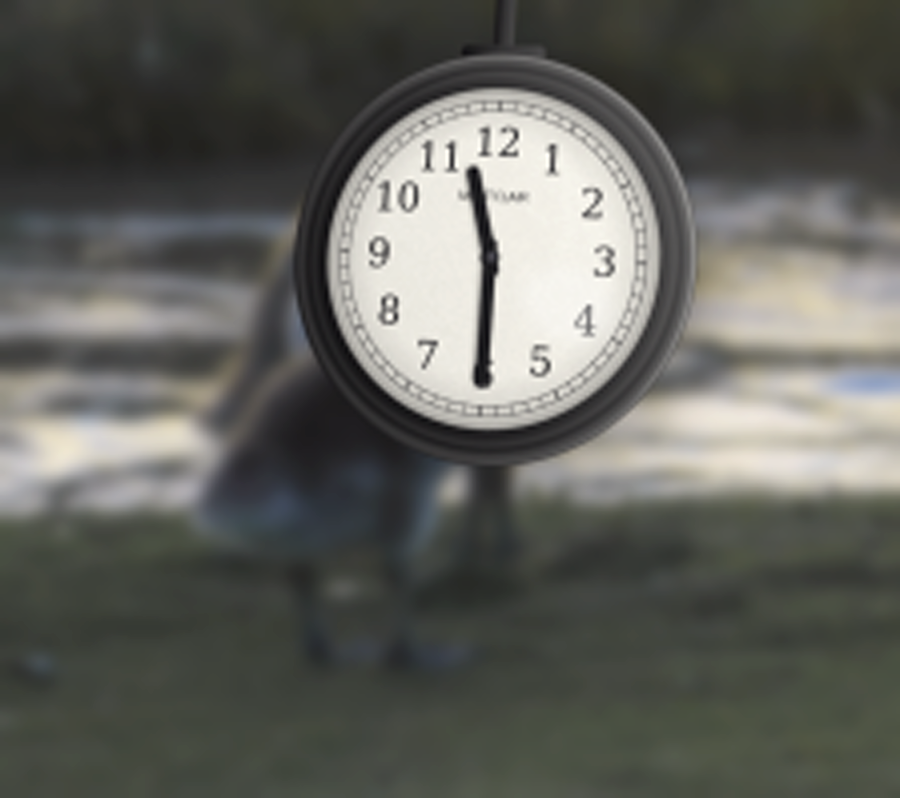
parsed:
11,30
